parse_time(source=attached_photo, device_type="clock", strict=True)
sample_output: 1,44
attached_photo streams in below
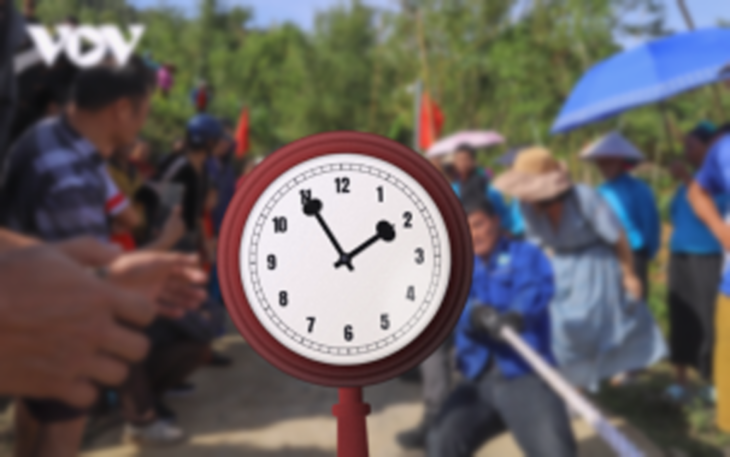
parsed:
1,55
